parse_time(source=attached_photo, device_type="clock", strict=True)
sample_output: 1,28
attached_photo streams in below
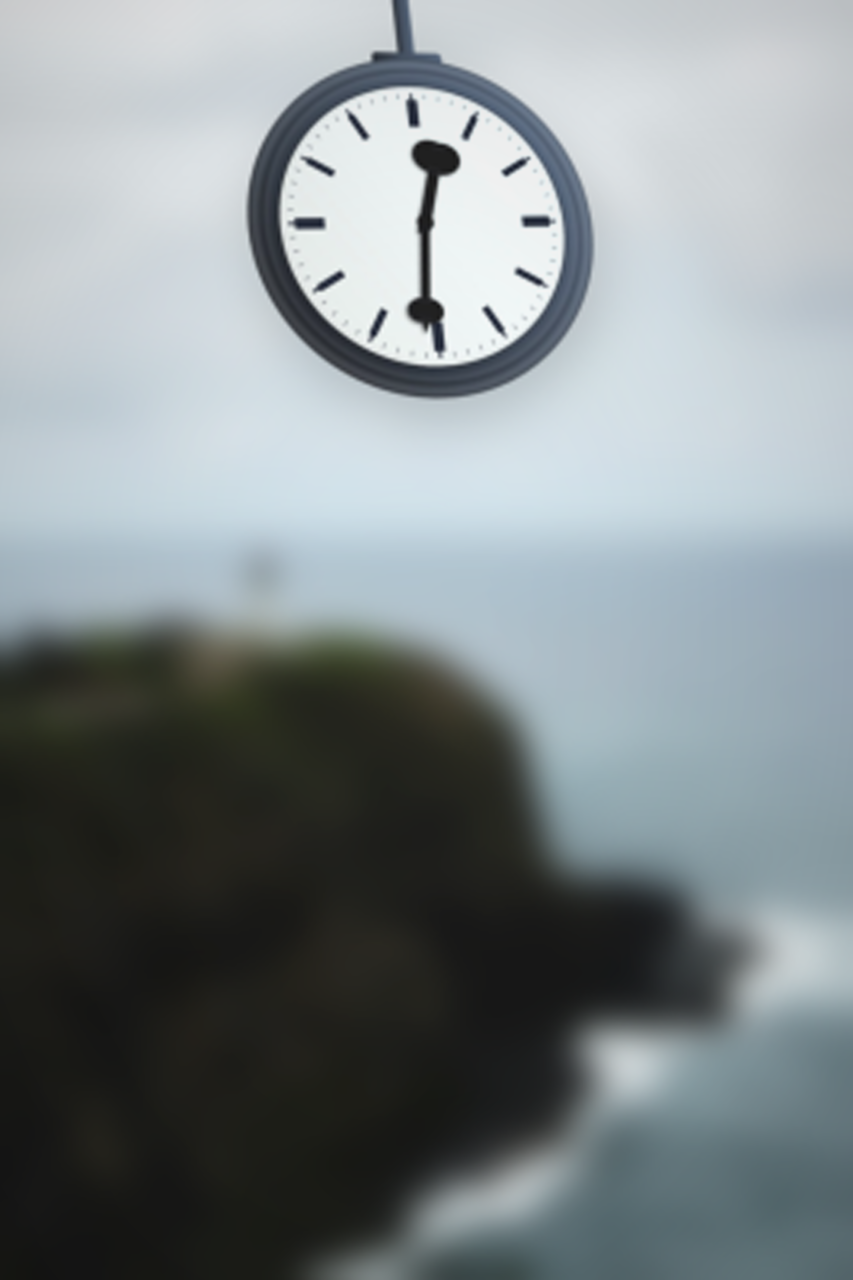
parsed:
12,31
